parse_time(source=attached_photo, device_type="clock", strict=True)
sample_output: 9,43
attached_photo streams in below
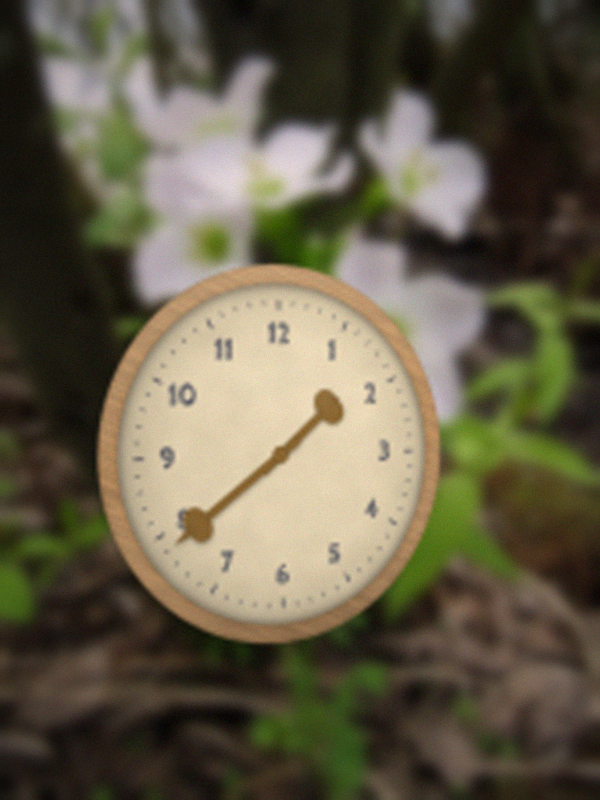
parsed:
1,39
